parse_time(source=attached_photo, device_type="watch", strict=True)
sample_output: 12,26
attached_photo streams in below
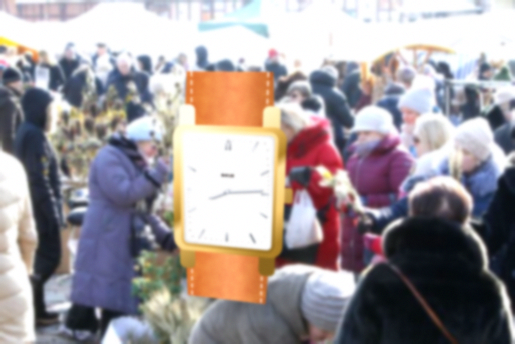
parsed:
8,14
